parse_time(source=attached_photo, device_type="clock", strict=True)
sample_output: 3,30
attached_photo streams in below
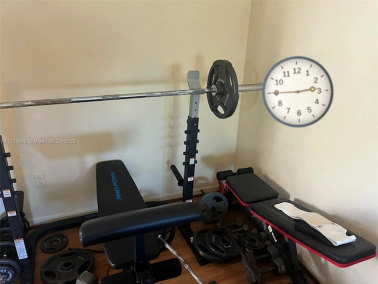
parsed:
2,45
